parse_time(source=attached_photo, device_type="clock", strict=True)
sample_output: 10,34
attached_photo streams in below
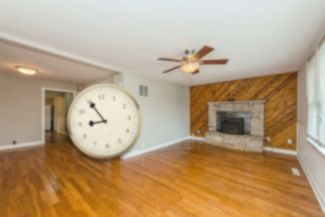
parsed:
8,55
